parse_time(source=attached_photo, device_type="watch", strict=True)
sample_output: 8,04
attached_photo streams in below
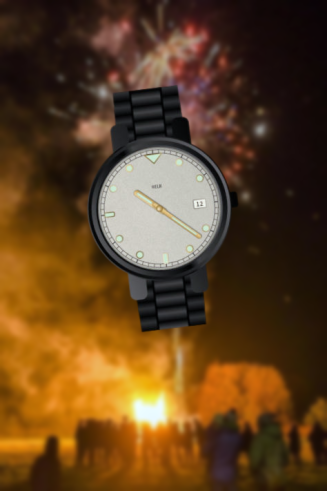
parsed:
10,22
